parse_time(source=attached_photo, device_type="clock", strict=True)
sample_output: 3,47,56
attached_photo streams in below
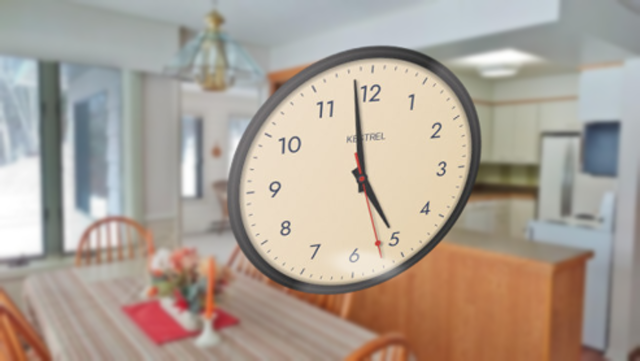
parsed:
4,58,27
